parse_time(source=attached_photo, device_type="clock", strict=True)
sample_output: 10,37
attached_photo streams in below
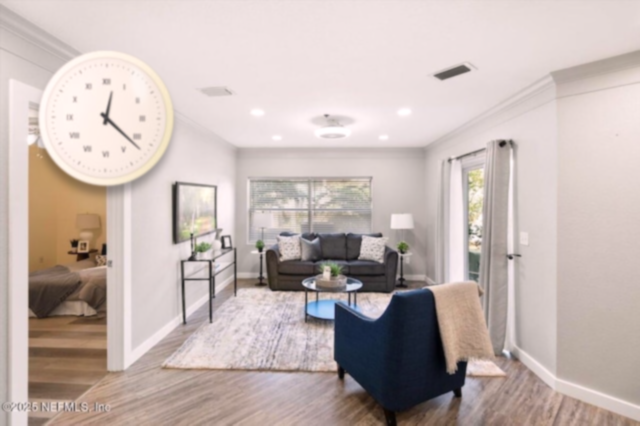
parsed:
12,22
